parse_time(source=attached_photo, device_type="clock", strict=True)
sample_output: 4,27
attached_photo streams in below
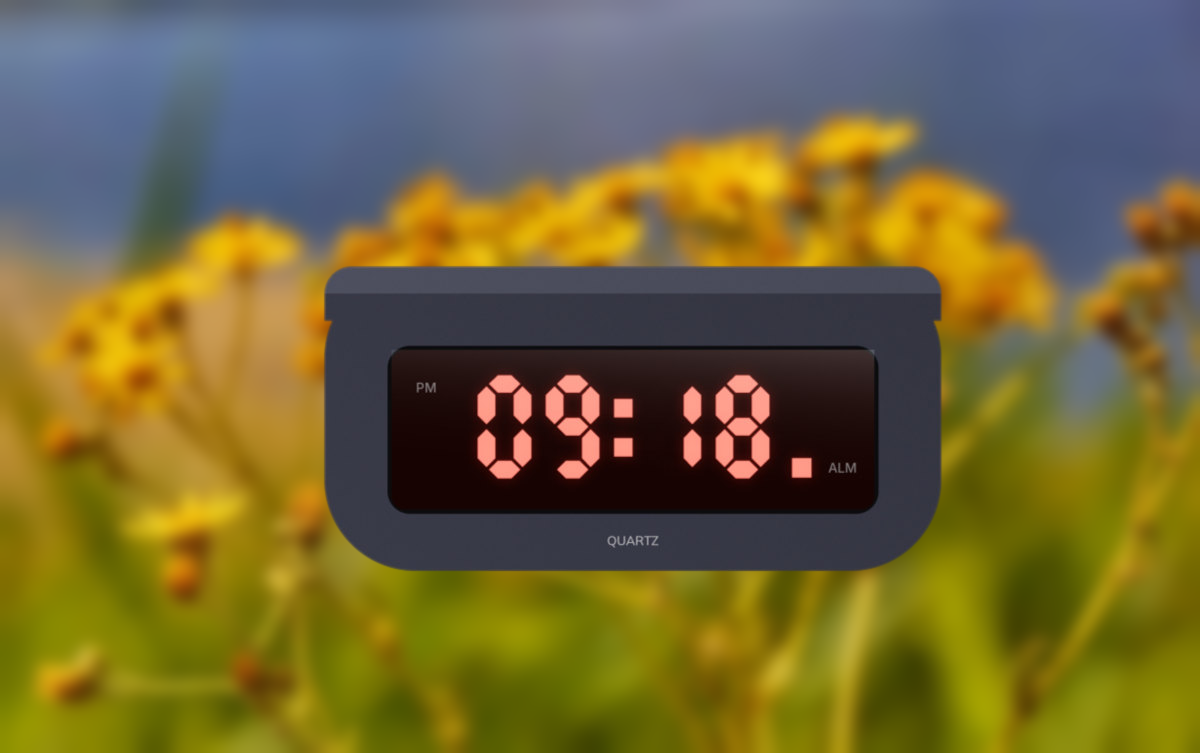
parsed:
9,18
